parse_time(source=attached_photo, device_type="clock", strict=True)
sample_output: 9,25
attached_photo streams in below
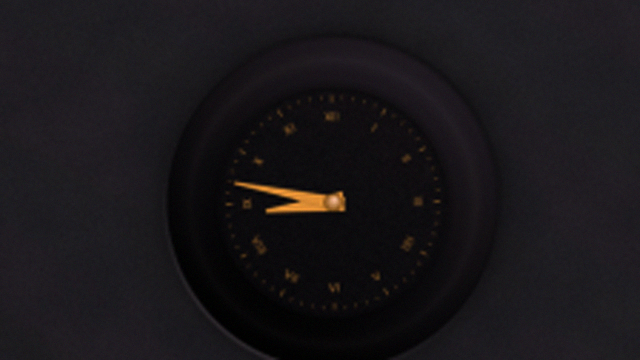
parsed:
8,47
